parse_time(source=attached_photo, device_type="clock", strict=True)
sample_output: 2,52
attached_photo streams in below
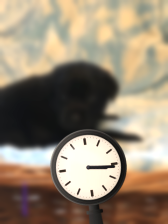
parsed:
3,16
